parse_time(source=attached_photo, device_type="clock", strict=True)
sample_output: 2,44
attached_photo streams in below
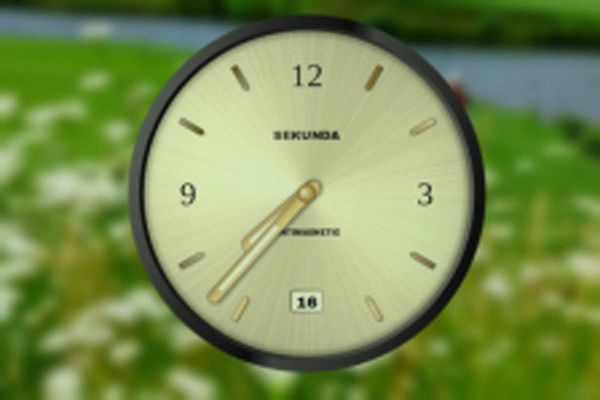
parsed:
7,37
